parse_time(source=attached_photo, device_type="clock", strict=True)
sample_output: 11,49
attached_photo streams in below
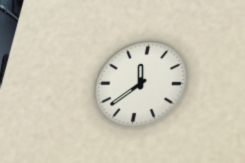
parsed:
11,38
